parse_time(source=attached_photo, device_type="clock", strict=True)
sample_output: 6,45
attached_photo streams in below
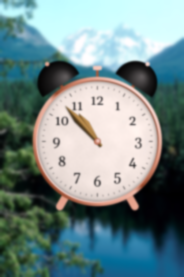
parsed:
10,53
